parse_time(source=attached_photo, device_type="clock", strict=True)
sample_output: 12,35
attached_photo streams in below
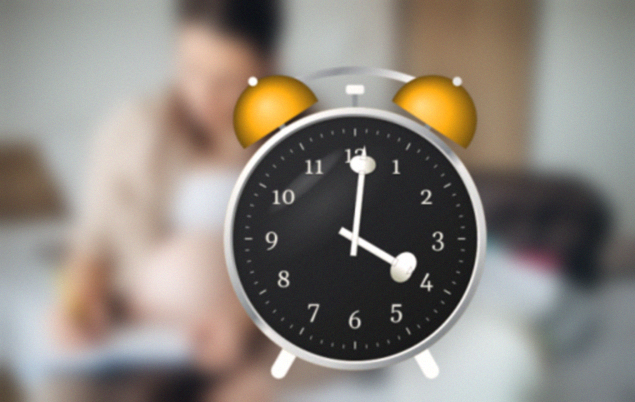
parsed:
4,01
